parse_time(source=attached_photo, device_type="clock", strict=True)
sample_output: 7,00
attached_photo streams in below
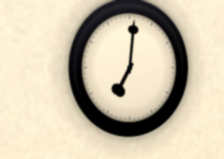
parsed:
7,01
